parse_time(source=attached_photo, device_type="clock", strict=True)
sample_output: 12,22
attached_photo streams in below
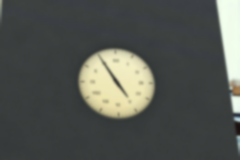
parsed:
4,55
